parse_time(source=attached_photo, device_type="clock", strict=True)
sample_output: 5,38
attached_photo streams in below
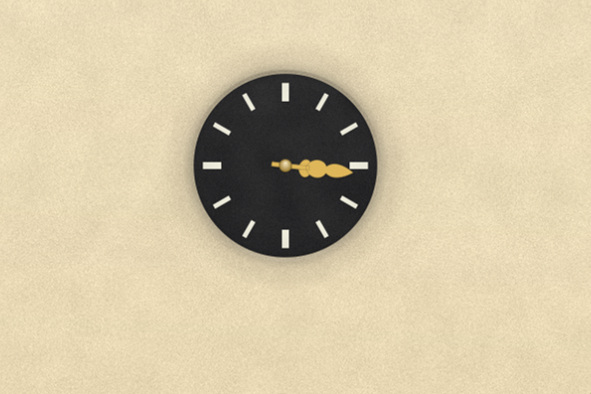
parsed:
3,16
